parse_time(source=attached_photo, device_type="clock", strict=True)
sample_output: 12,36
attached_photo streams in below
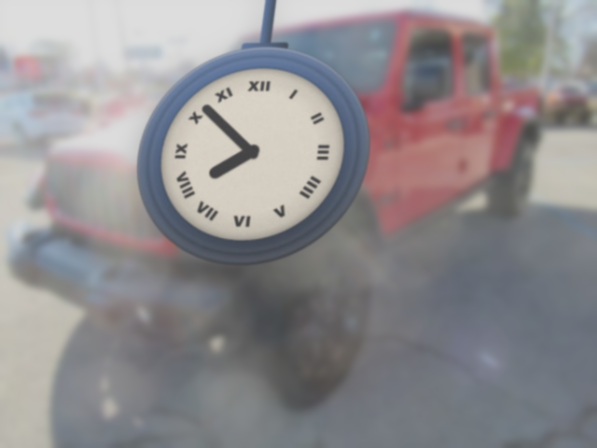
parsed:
7,52
